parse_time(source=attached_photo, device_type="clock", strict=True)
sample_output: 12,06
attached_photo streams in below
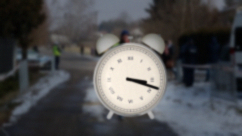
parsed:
3,18
